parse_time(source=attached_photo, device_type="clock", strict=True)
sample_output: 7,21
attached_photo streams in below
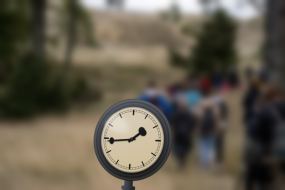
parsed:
1,44
